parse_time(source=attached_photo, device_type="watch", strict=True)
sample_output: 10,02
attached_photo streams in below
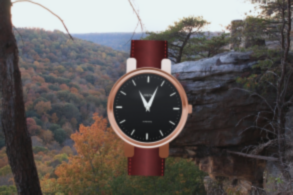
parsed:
11,04
